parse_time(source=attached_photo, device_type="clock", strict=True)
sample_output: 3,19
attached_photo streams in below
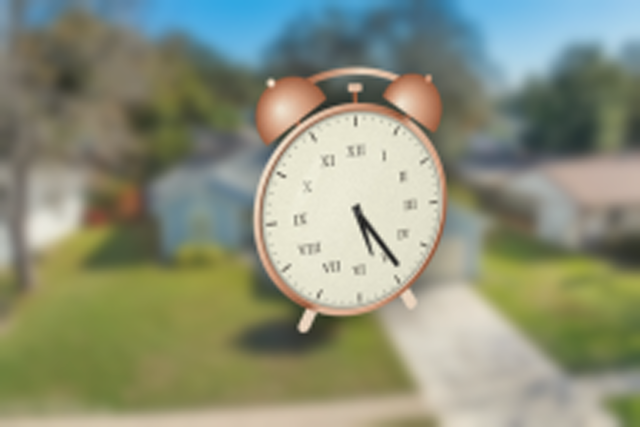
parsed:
5,24
